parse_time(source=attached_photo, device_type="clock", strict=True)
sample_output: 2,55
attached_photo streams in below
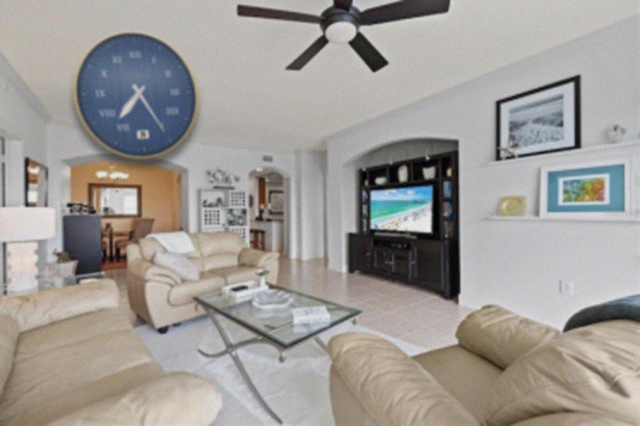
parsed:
7,25
